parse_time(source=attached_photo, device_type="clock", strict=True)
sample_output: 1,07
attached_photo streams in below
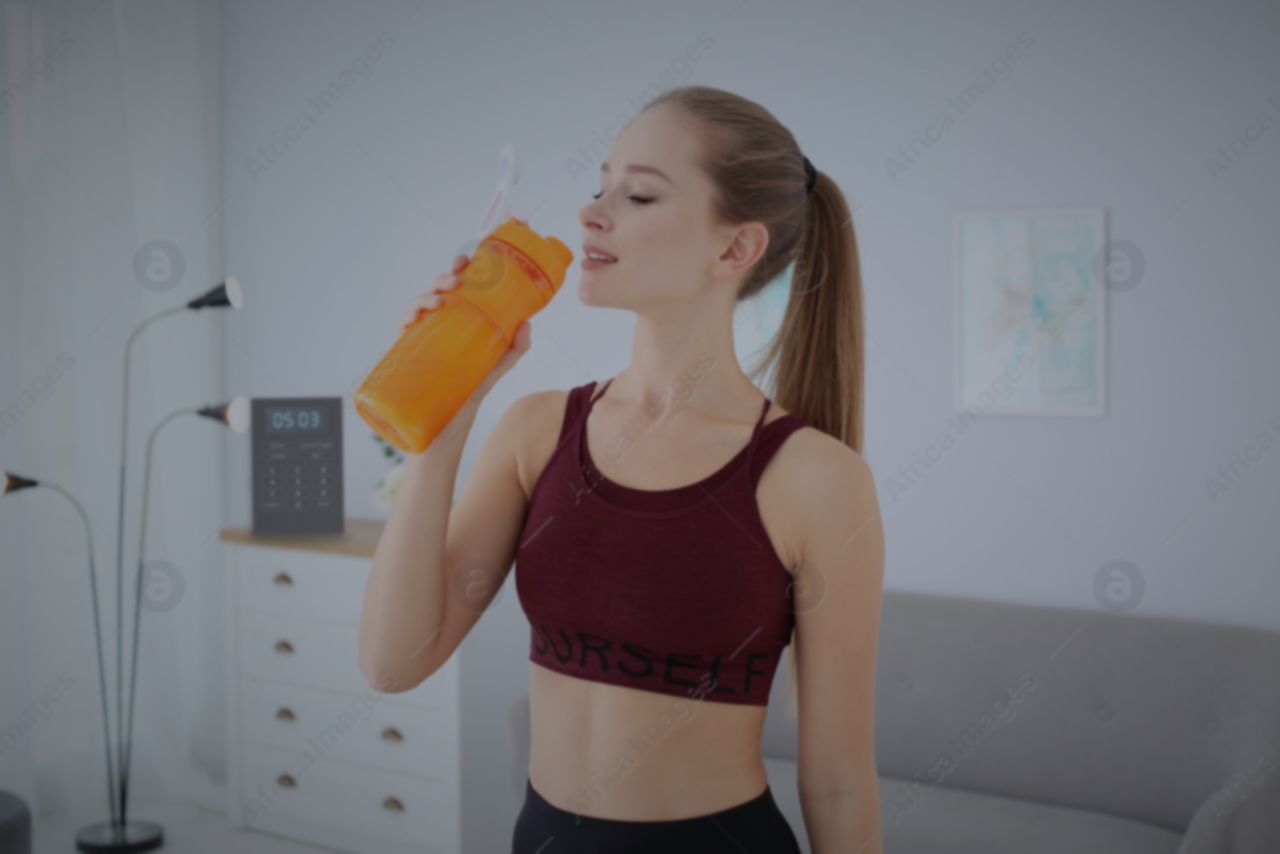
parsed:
5,03
